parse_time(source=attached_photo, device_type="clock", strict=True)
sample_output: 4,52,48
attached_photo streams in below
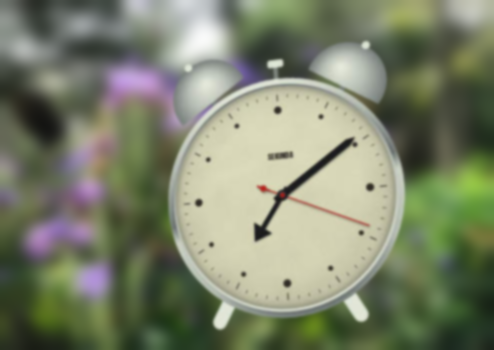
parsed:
7,09,19
